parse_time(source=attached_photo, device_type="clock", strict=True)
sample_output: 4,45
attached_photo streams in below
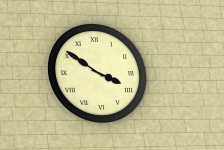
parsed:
3,51
